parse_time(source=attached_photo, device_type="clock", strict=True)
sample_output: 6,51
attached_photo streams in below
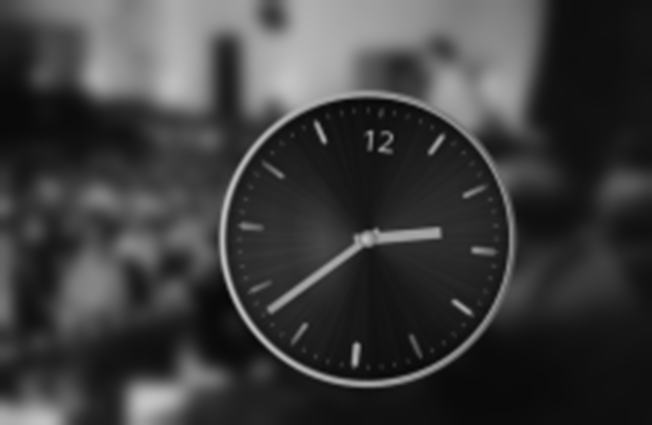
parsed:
2,38
